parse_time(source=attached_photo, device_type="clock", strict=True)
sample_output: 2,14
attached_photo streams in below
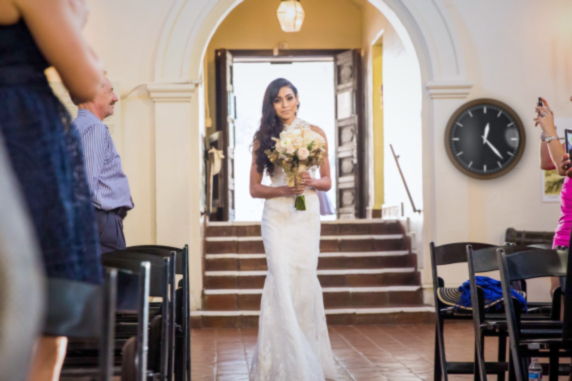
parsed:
12,23
